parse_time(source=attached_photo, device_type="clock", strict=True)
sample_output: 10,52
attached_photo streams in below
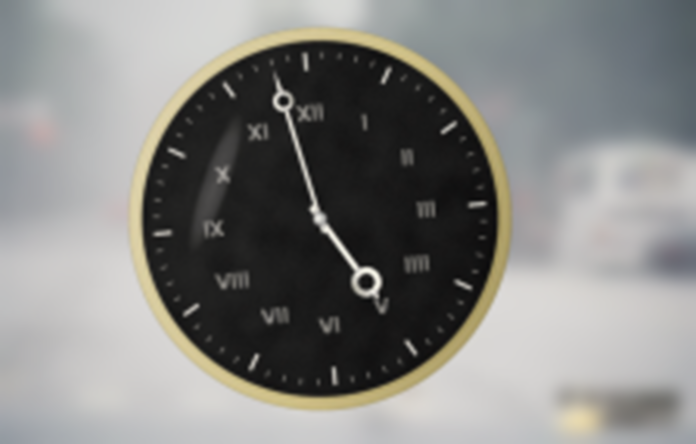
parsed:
4,58
